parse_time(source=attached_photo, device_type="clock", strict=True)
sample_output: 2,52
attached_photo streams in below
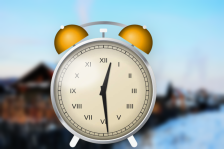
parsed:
12,29
